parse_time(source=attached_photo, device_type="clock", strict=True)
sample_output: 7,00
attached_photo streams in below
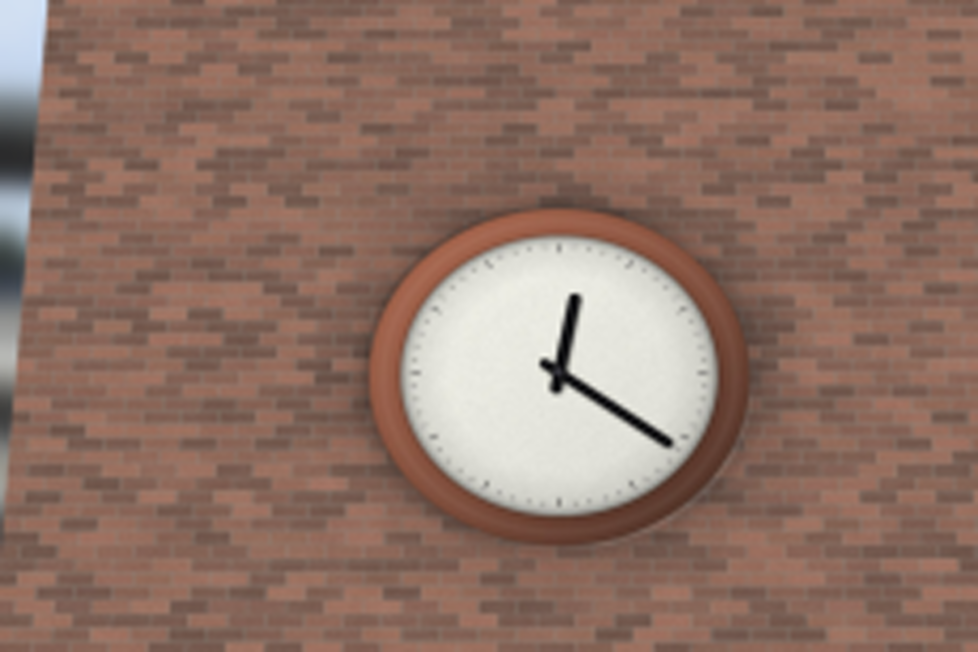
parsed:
12,21
